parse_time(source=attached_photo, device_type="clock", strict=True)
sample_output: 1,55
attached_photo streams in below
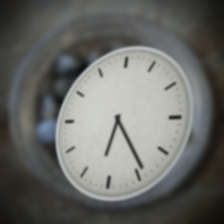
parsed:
6,24
